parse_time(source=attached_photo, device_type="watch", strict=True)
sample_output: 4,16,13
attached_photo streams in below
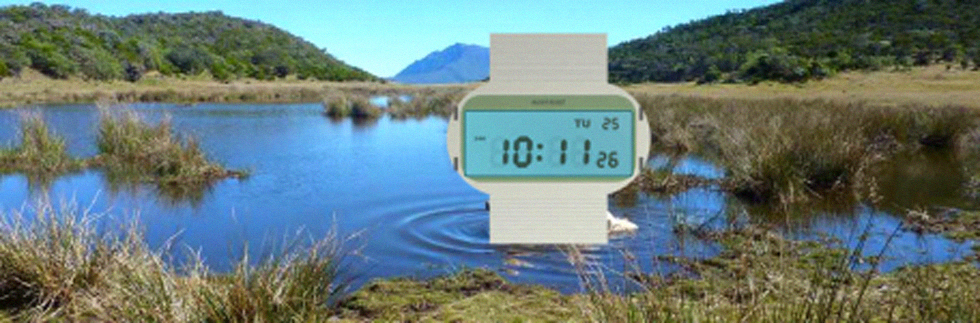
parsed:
10,11,26
